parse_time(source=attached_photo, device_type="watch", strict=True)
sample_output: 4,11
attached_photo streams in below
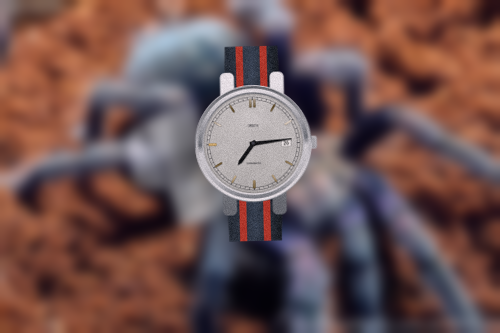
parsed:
7,14
